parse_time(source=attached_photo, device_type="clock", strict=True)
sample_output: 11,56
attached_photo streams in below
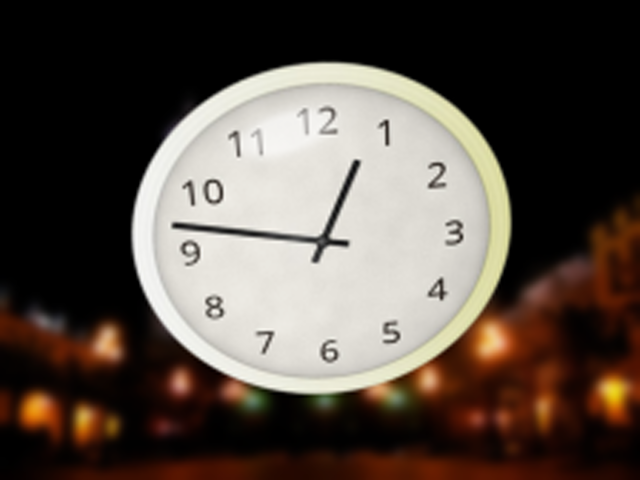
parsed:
12,47
